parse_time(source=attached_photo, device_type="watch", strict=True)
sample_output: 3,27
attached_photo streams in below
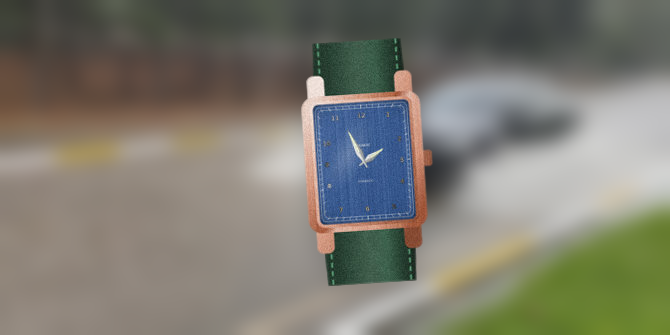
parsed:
1,56
